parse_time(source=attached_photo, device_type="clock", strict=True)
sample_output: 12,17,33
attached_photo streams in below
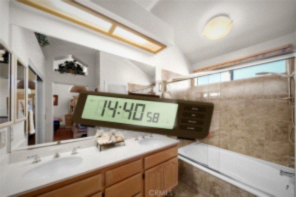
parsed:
14,40,58
